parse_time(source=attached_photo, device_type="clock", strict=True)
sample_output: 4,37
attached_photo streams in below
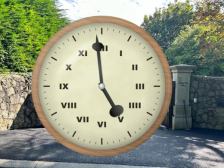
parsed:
4,59
